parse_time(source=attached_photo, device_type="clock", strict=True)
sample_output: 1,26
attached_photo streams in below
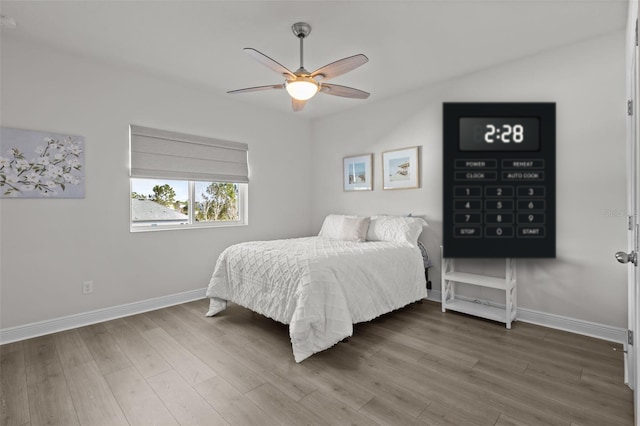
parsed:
2,28
